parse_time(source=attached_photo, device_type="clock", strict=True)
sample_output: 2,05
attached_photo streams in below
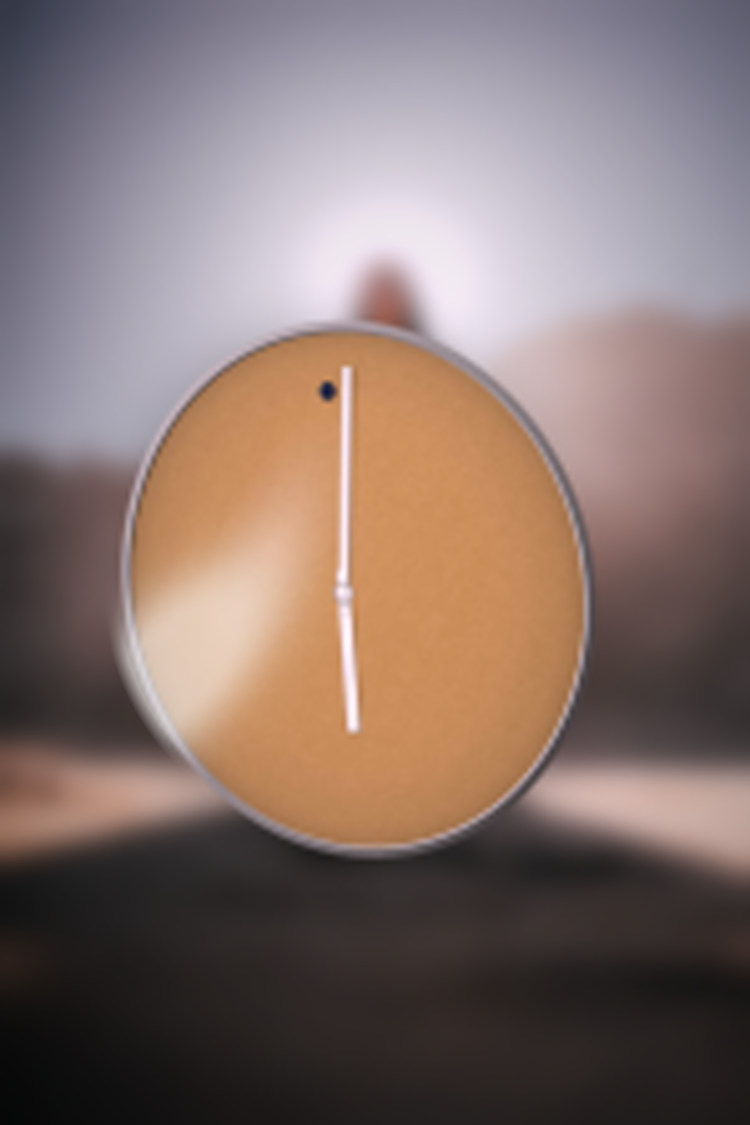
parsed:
6,01
